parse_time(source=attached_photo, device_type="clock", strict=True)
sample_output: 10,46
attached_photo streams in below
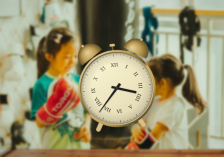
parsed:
3,37
